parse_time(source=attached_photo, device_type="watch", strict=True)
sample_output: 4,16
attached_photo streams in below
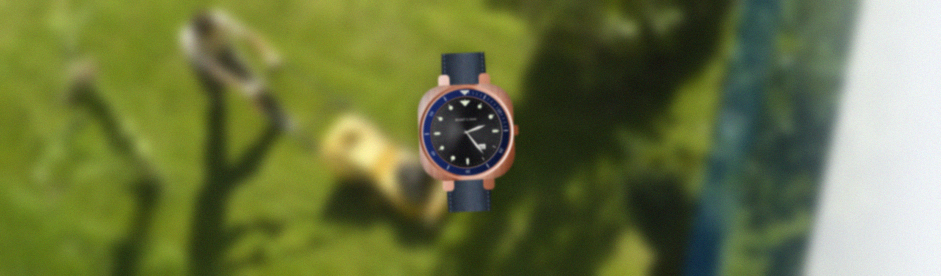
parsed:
2,24
